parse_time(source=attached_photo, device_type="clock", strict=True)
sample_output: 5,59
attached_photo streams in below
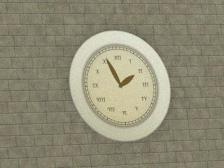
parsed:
1,56
